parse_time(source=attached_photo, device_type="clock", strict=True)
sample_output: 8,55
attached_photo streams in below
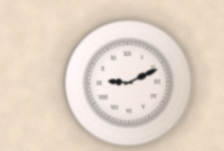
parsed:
9,11
